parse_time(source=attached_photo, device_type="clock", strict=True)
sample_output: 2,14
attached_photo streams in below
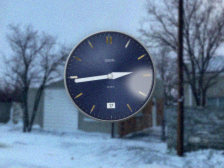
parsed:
2,44
